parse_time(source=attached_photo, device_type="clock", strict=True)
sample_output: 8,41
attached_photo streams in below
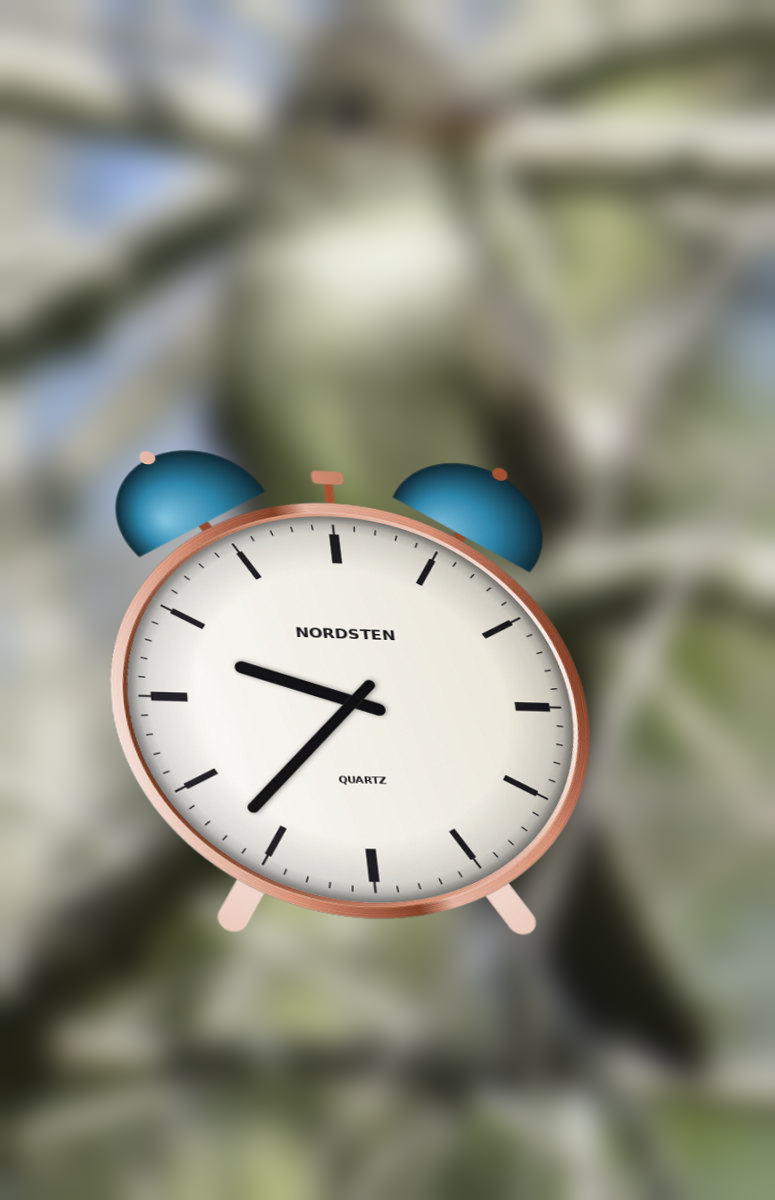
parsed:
9,37
